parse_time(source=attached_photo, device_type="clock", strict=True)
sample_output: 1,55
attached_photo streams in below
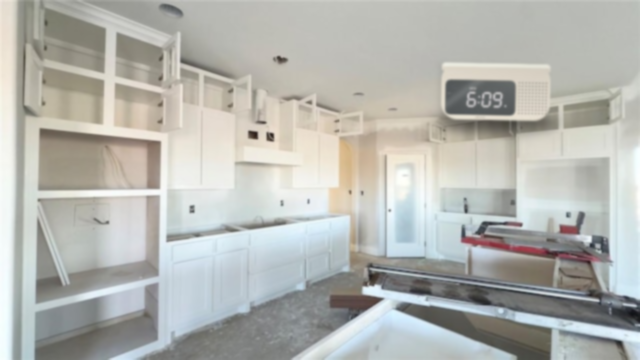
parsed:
6,09
